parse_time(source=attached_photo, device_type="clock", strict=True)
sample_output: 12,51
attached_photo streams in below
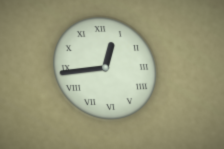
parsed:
12,44
